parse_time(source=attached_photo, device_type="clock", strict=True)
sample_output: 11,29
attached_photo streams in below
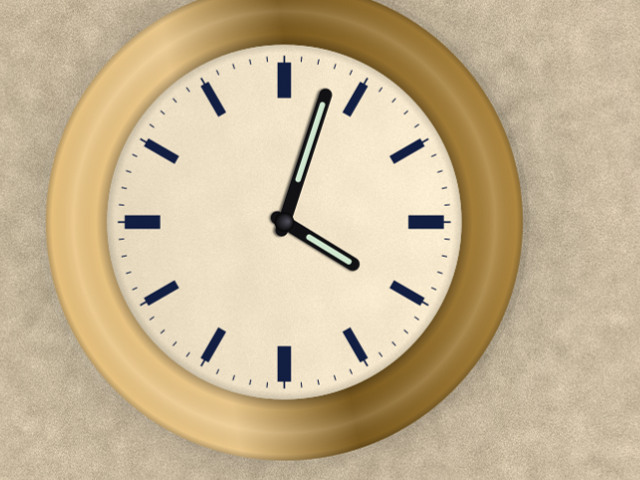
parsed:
4,03
